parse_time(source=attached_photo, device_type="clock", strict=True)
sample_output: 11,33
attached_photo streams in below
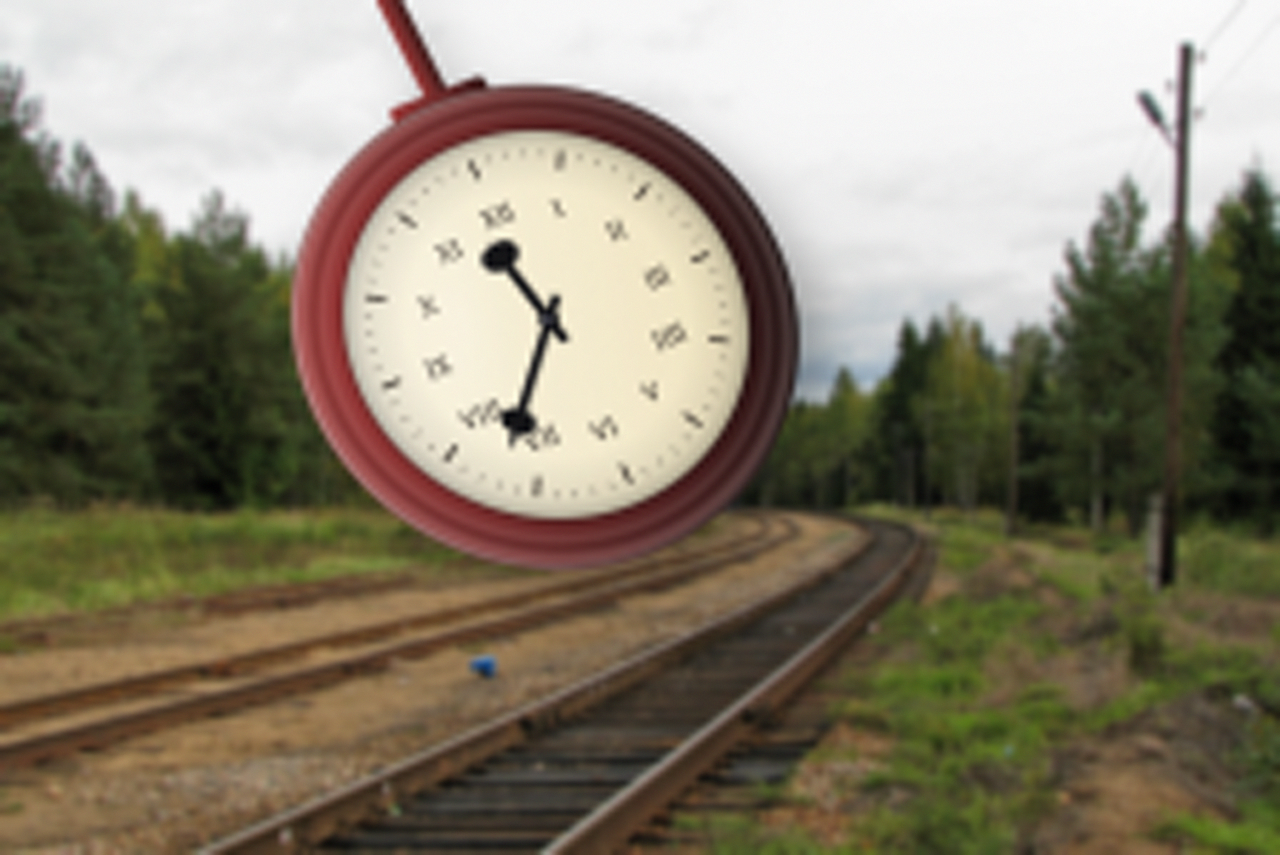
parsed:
11,37
